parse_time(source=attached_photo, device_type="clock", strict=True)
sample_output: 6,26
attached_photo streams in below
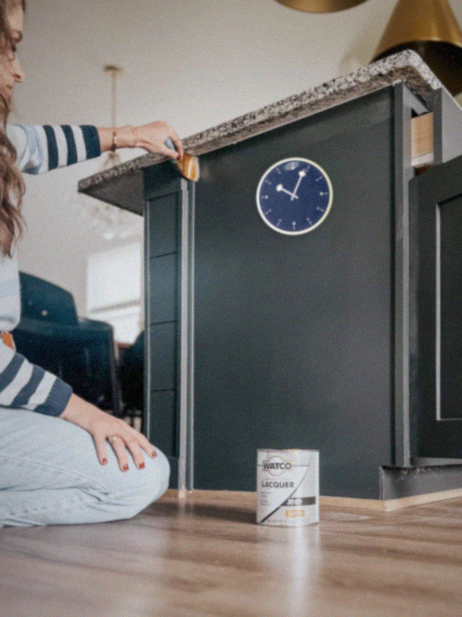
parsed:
10,04
